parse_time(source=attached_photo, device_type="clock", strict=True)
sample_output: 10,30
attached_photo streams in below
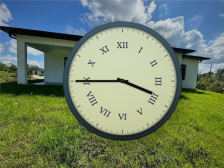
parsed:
3,45
